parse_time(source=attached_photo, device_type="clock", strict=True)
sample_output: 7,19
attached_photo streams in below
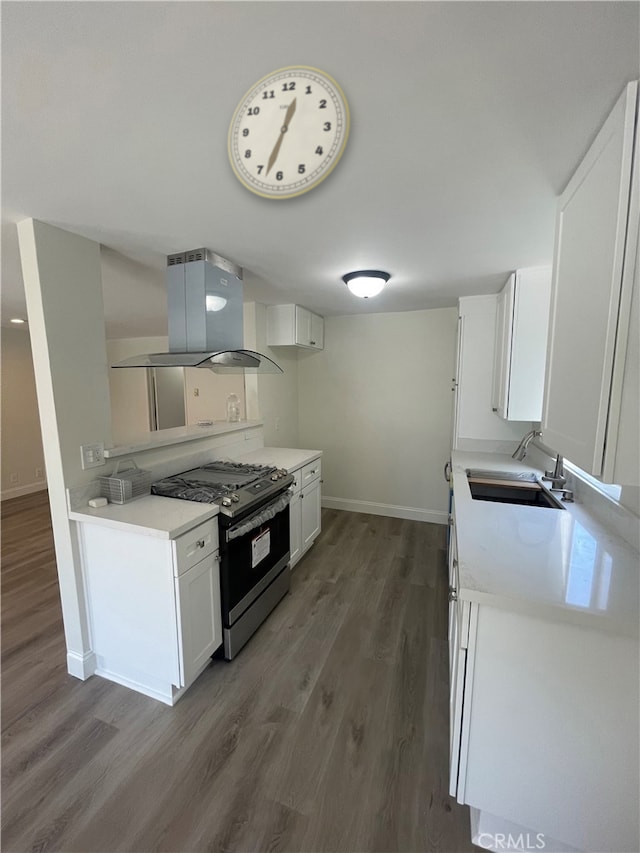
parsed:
12,33
